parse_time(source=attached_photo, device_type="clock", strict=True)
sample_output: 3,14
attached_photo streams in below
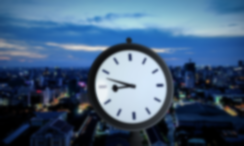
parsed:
8,48
